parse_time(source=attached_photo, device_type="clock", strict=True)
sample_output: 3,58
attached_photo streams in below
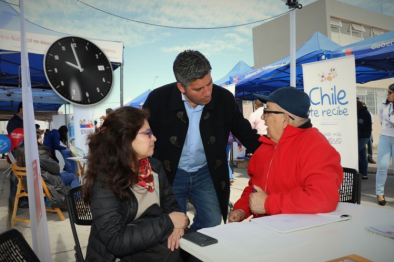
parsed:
9,59
